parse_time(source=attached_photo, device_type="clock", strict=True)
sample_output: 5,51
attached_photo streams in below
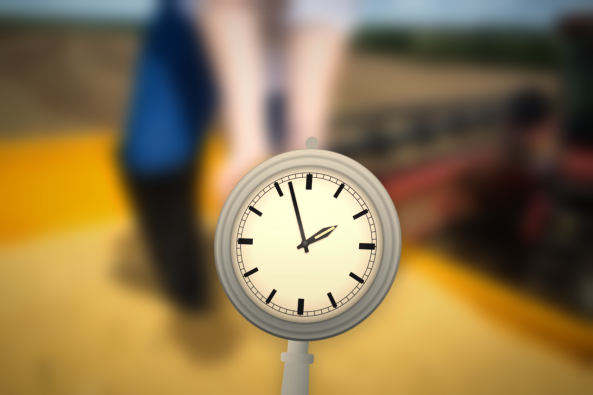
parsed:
1,57
